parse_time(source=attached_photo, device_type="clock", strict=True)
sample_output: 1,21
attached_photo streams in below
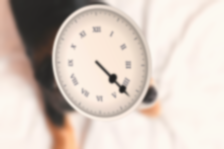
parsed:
4,22
